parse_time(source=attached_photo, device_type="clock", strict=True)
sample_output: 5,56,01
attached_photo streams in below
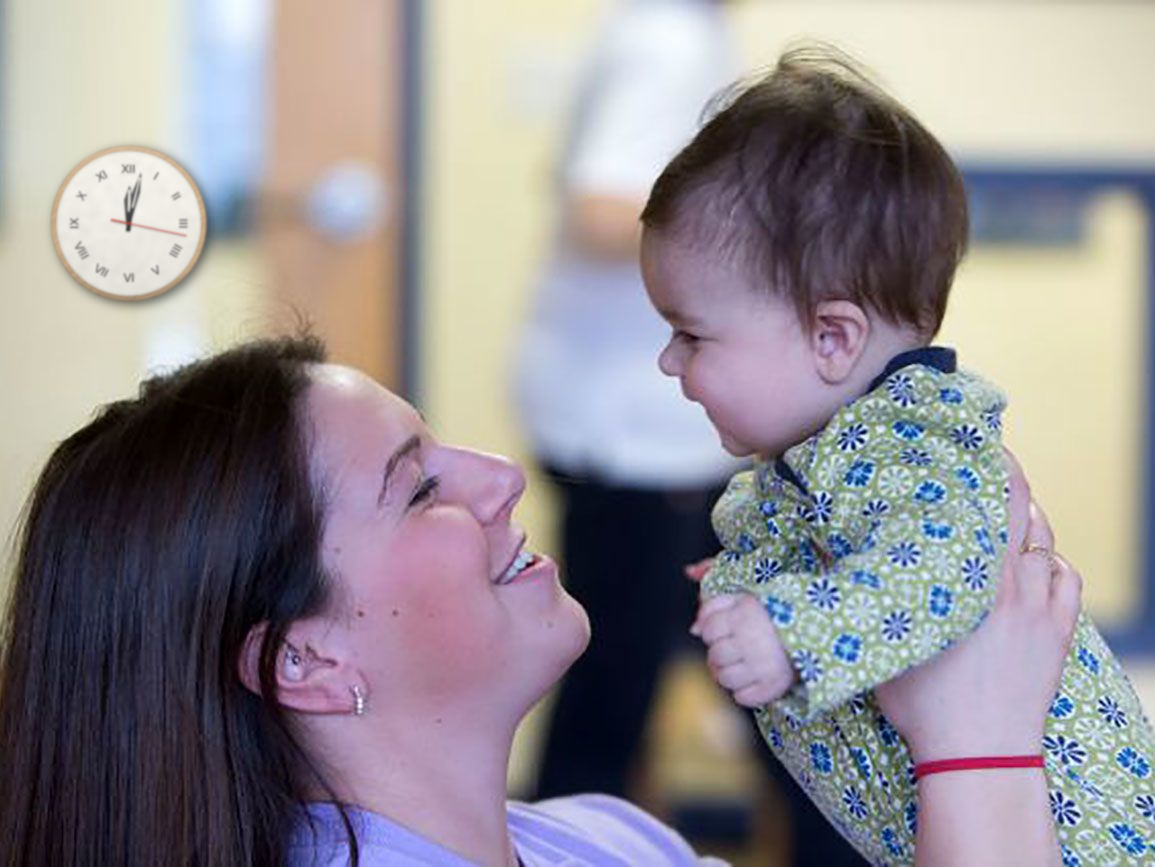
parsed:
12,02,17
